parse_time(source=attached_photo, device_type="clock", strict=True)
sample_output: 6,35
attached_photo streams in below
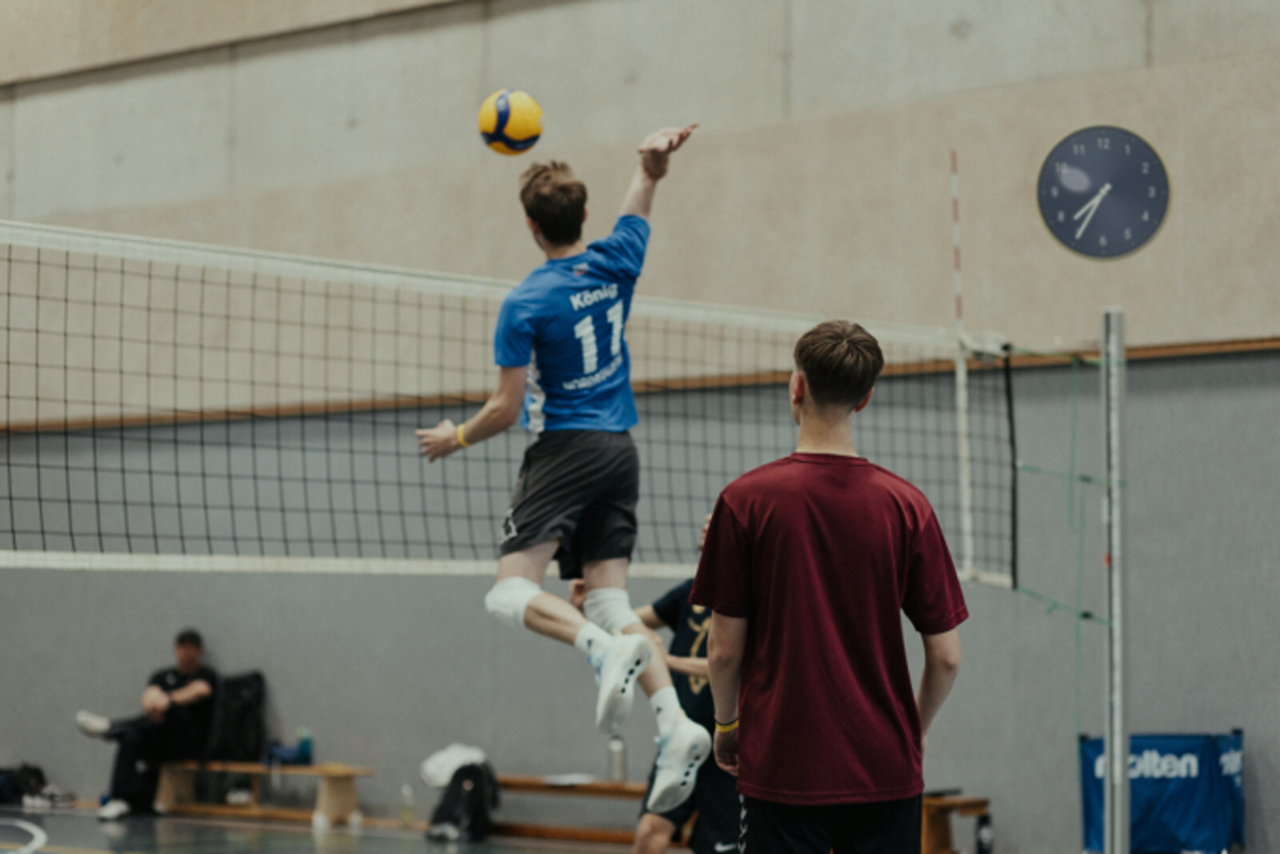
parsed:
7,35
